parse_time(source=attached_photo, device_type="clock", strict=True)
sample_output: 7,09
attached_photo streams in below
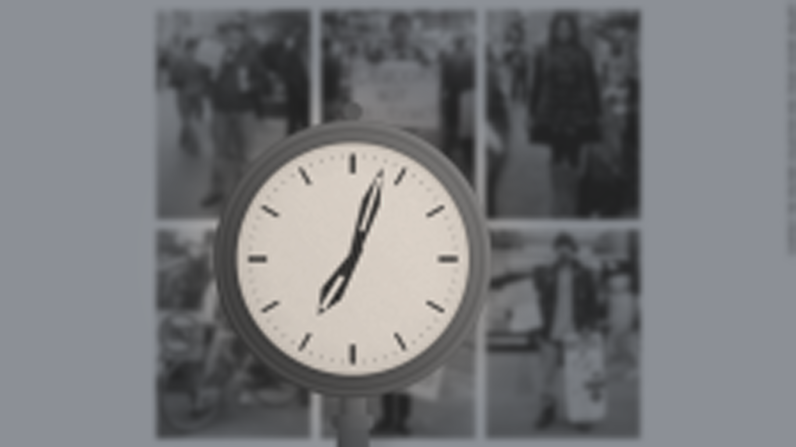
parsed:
7,03
